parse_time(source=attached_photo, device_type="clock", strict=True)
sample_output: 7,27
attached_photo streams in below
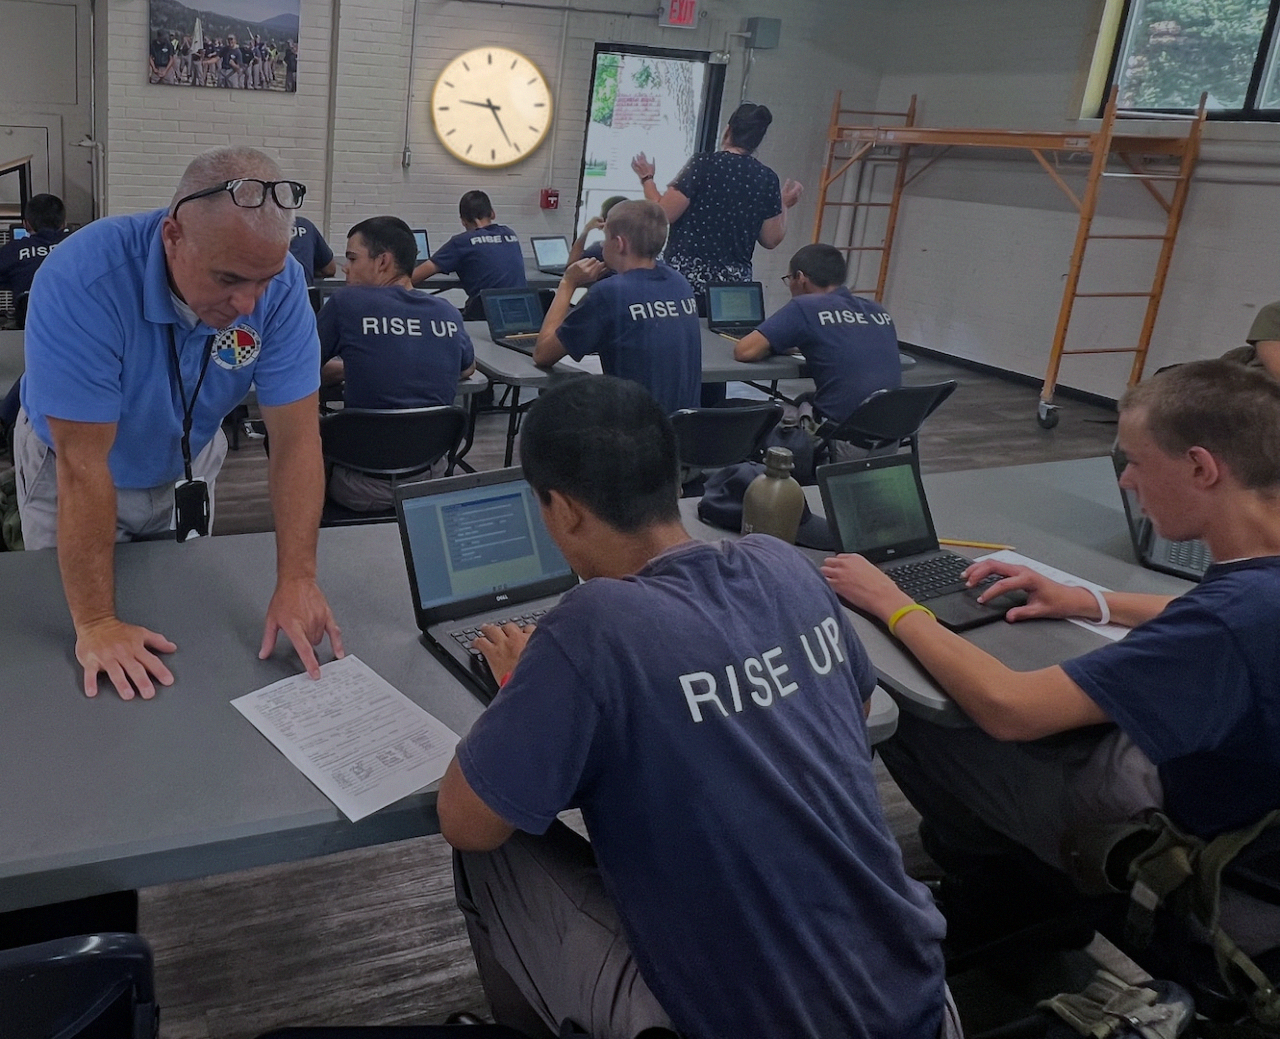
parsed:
9,26
